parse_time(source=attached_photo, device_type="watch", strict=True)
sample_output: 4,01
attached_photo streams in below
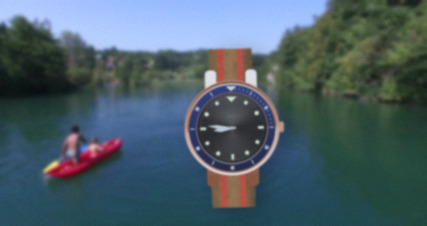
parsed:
8,46
